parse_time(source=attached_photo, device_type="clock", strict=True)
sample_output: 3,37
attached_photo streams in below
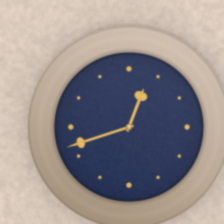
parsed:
12,42
